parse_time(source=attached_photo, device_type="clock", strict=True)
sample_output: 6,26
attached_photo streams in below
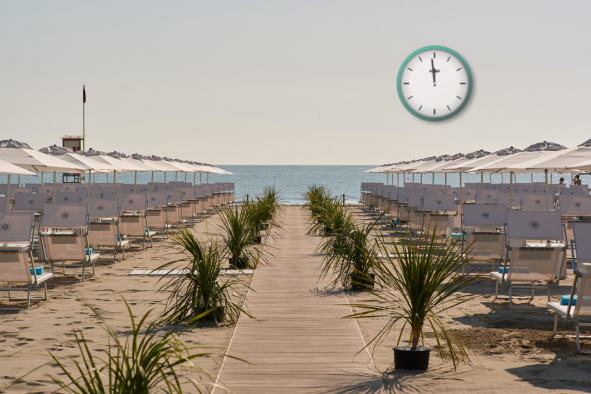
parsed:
11,59
